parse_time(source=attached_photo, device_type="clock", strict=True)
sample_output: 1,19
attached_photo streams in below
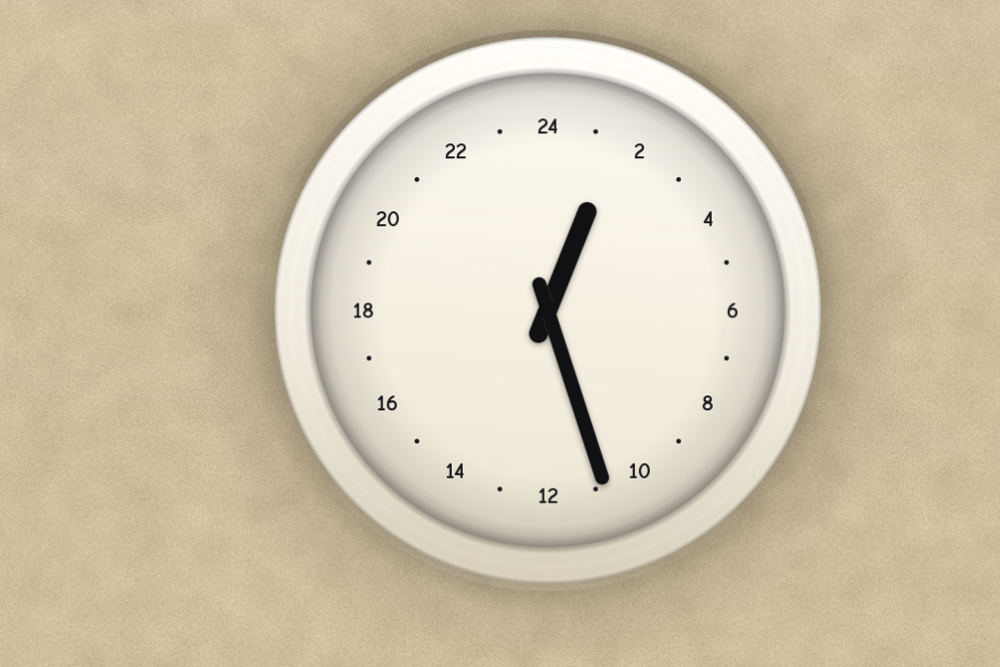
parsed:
1,27
